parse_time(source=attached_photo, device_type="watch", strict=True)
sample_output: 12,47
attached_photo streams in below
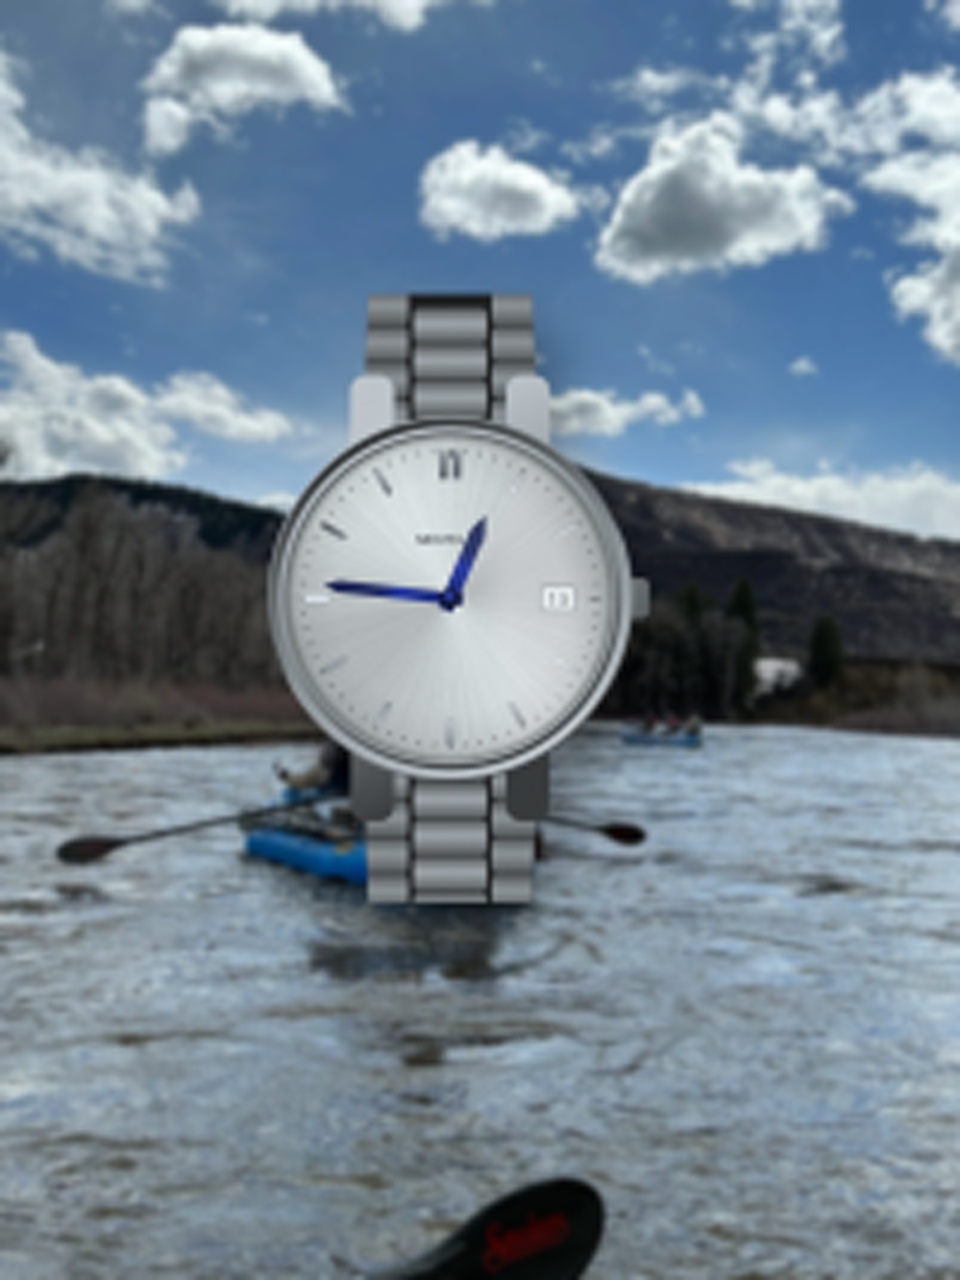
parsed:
12,46
